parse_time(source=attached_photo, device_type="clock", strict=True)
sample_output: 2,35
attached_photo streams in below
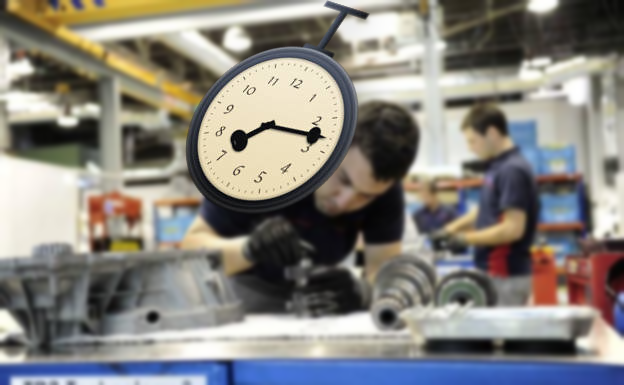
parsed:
7,13
